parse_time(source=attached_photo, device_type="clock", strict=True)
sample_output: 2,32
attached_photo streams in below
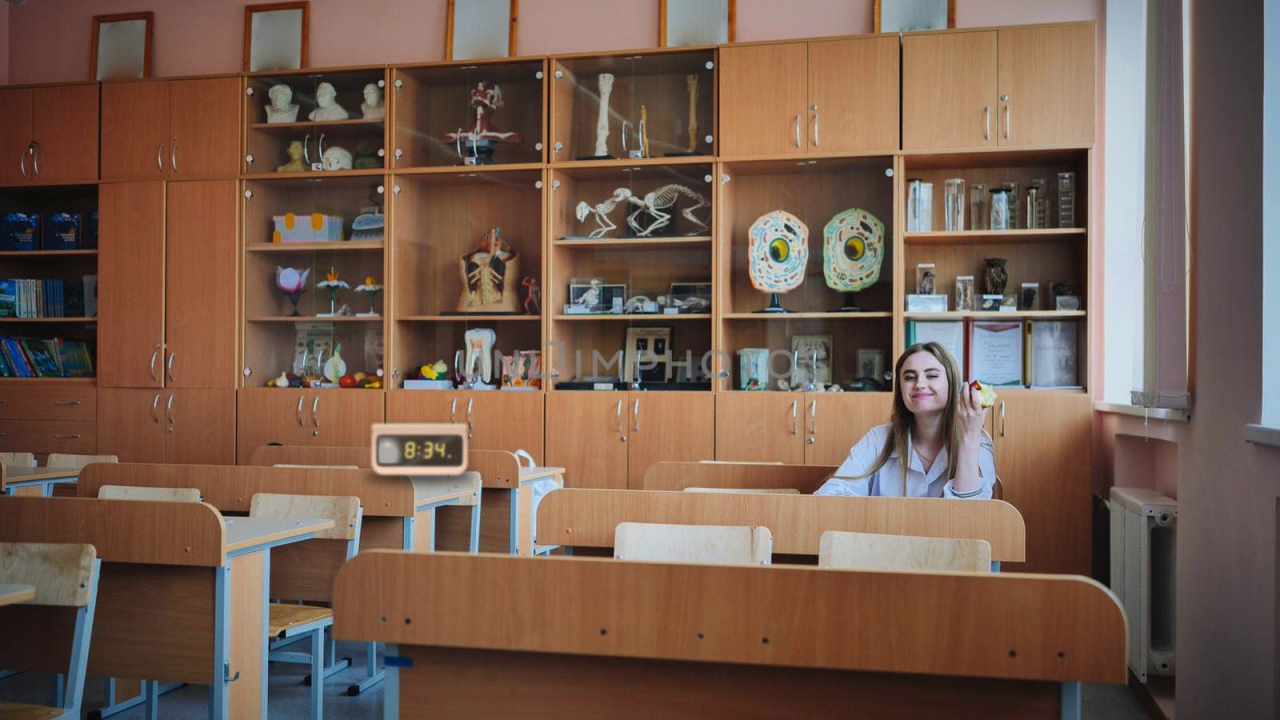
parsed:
8,34
